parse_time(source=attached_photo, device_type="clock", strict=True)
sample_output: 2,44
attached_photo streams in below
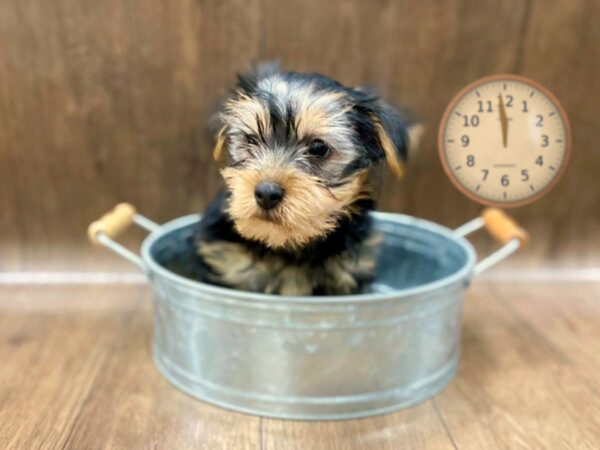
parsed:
11,59
